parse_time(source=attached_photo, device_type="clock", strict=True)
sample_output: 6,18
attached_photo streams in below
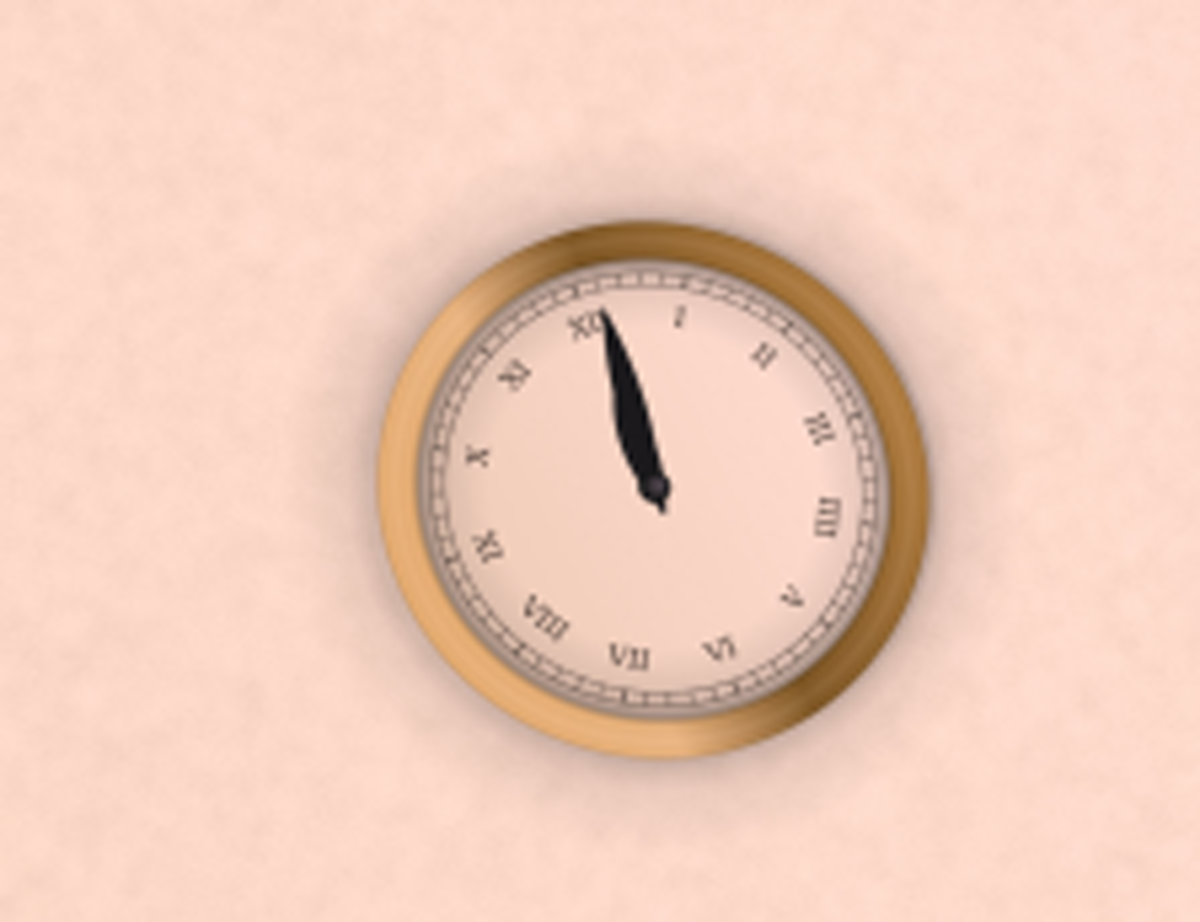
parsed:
12,01
